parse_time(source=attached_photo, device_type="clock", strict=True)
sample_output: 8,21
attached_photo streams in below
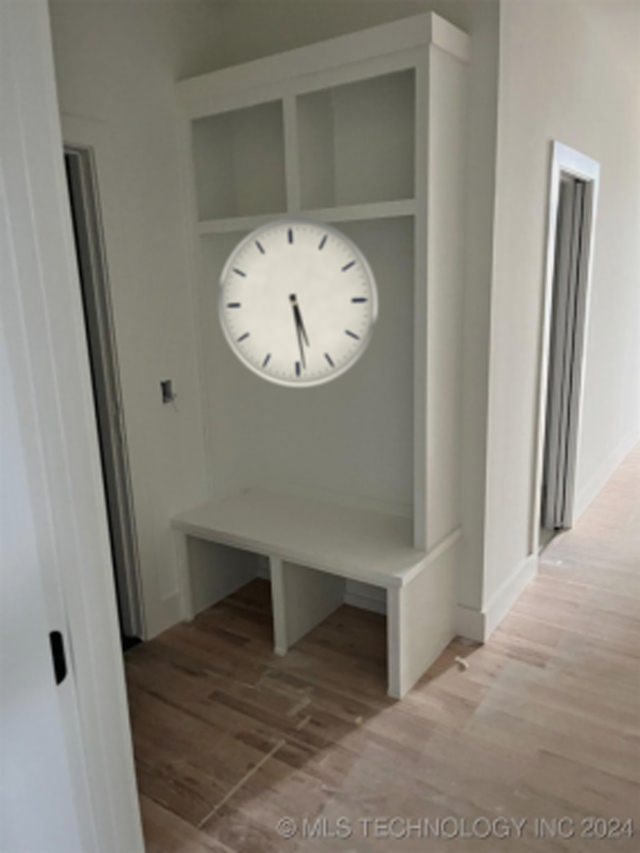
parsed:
5,29
